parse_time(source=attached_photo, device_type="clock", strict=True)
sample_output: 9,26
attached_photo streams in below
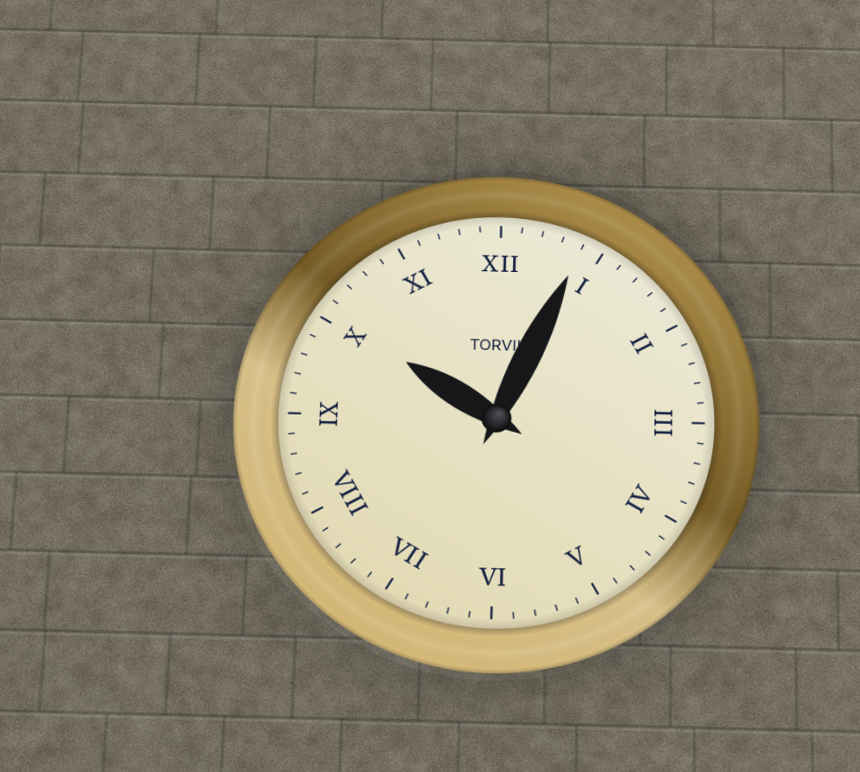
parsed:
10,04
